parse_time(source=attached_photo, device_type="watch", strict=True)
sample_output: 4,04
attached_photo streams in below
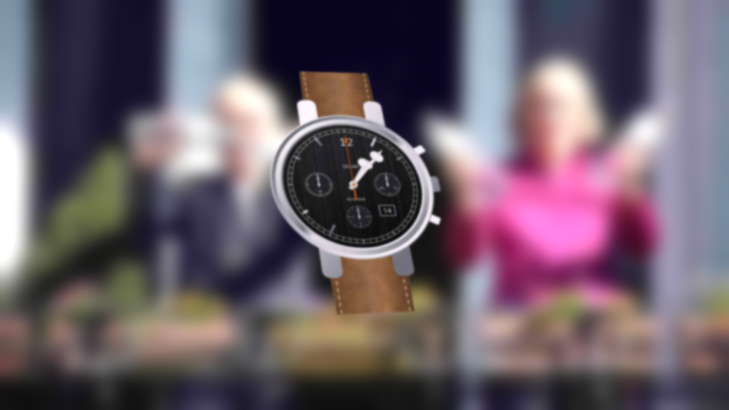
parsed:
1,07
